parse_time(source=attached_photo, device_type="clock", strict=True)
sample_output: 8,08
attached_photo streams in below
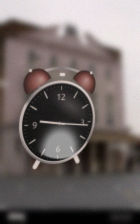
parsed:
9,16
